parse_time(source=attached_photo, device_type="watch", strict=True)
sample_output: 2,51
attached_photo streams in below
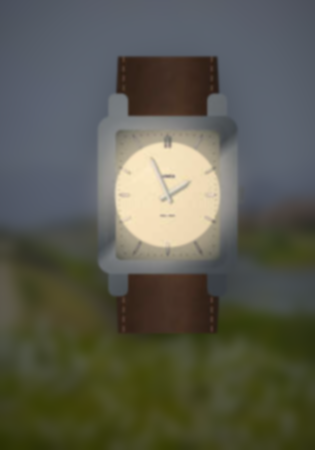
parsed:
1,56
